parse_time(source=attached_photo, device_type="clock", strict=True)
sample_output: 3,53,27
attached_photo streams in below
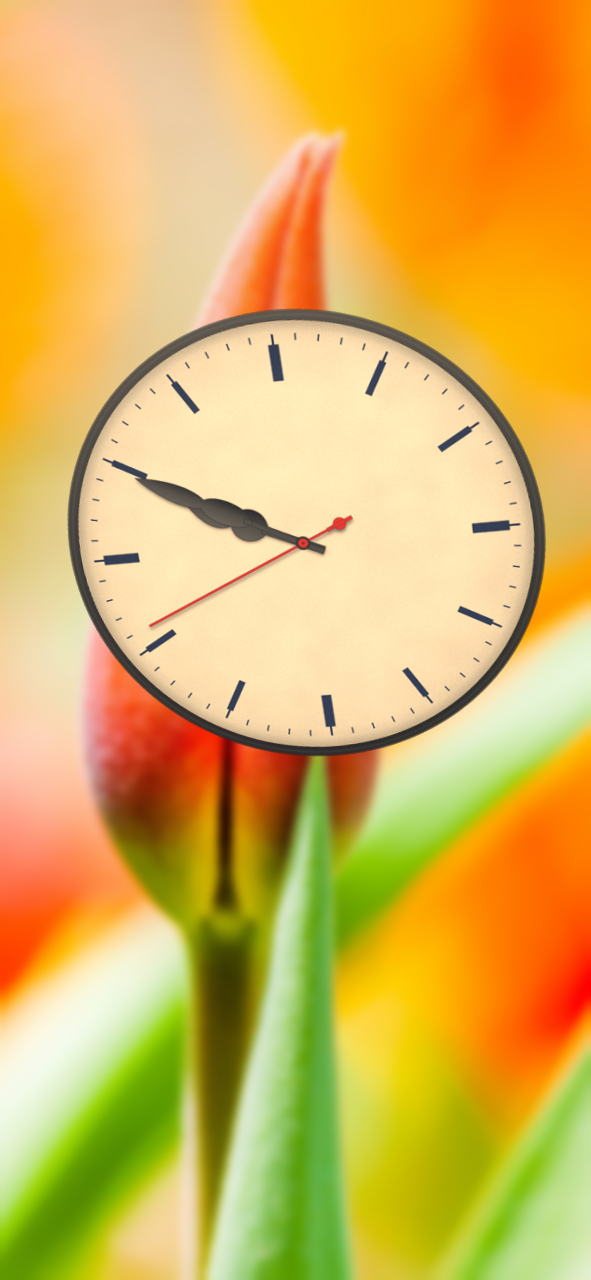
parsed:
9,49,41
